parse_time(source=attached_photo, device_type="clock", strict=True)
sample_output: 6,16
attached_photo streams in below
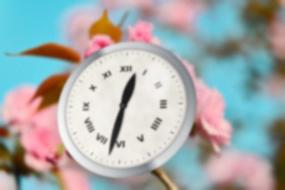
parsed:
12,32
